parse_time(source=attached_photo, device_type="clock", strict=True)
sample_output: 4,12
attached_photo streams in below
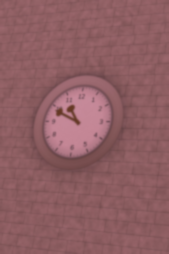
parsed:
10,49
